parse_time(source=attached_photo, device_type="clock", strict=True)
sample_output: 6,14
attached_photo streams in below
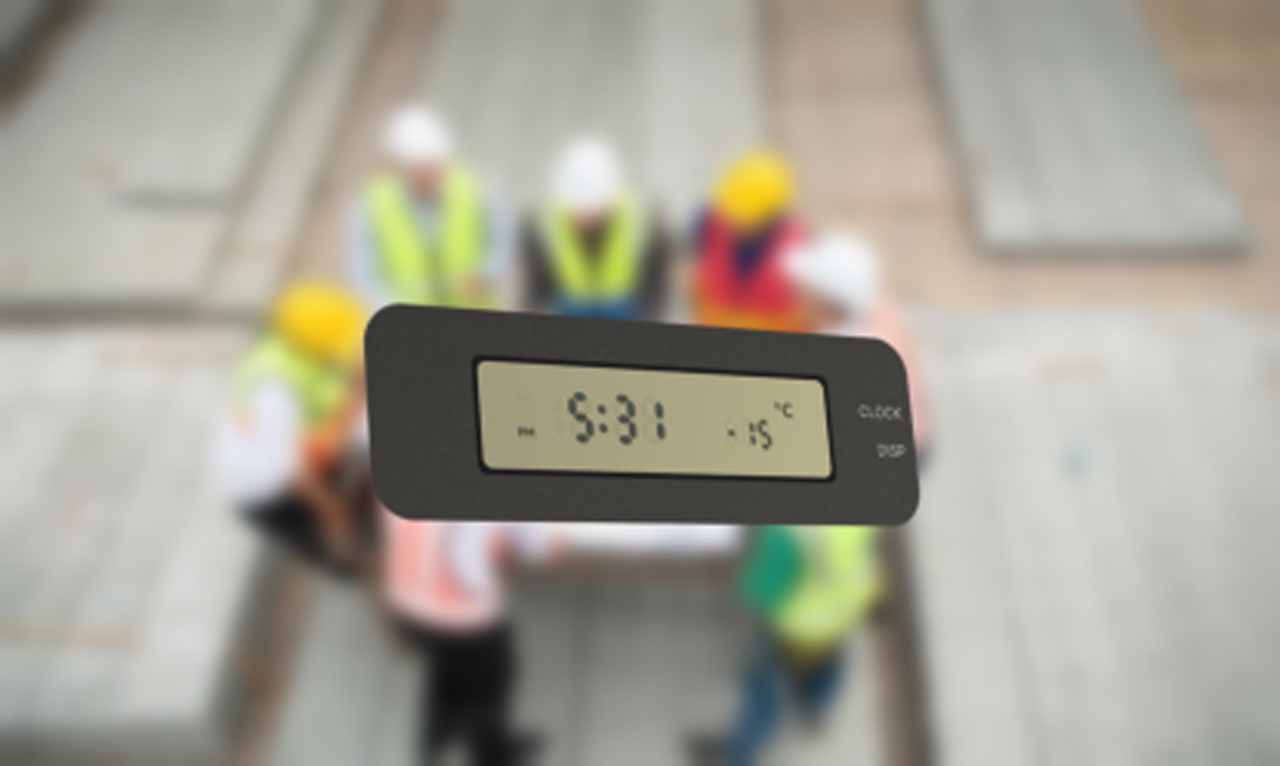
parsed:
5,31
